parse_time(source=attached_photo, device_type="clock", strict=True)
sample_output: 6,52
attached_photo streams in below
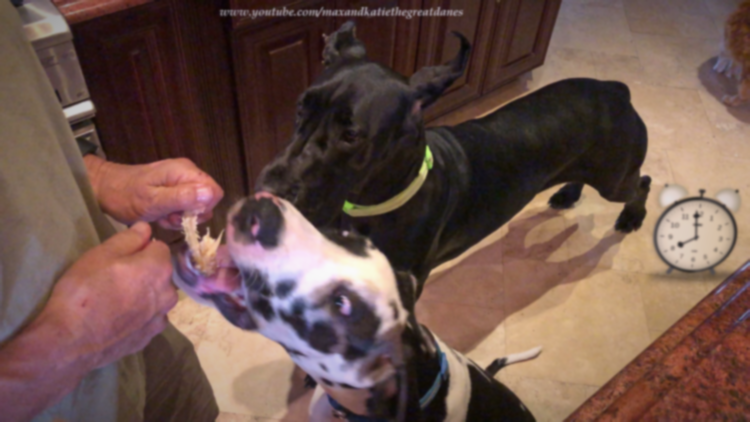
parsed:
7,59
